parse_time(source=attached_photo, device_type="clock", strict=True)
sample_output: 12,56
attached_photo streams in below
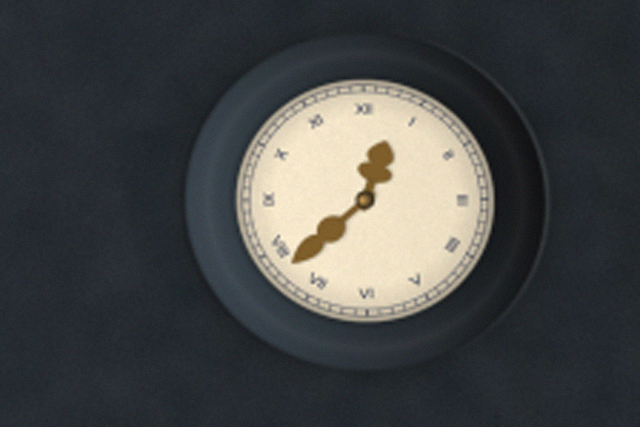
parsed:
12,38
